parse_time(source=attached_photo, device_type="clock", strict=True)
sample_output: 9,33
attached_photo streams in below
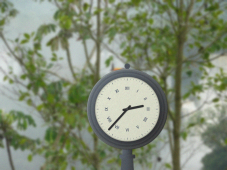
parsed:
2,37
